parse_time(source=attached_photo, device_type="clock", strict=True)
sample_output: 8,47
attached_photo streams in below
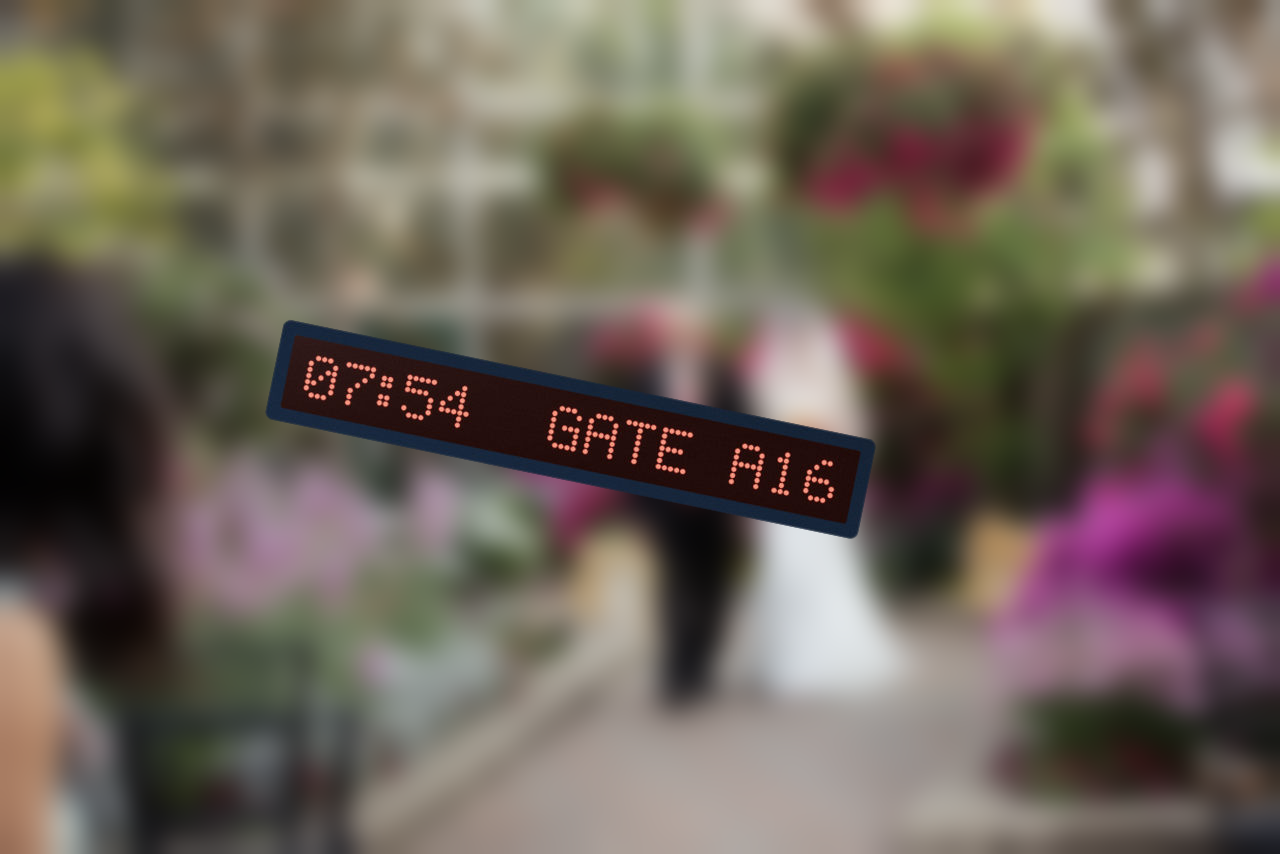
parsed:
7,54
